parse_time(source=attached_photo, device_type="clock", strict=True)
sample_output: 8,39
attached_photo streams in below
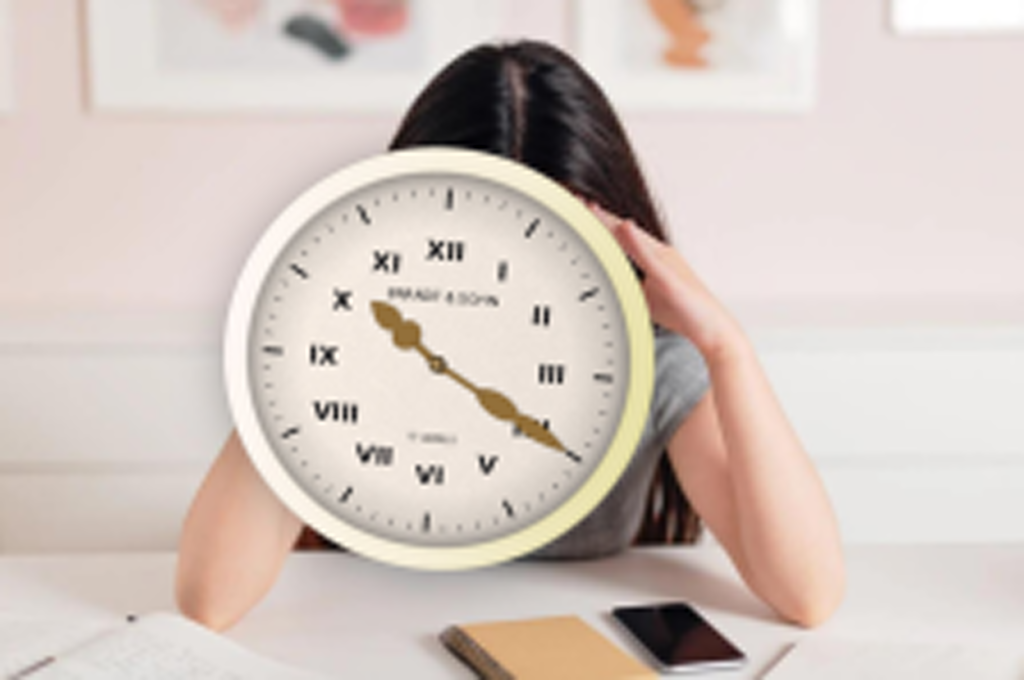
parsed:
10,20
